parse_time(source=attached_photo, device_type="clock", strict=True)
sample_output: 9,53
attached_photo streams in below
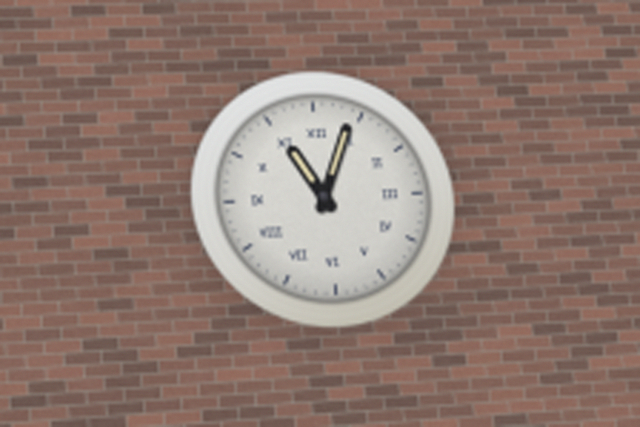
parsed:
11,04
